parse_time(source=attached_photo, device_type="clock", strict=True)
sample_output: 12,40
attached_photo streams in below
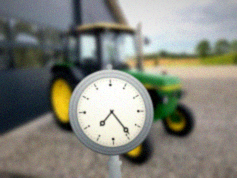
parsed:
7,24
